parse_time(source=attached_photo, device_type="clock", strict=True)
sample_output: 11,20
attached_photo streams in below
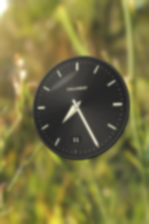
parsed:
7,25
